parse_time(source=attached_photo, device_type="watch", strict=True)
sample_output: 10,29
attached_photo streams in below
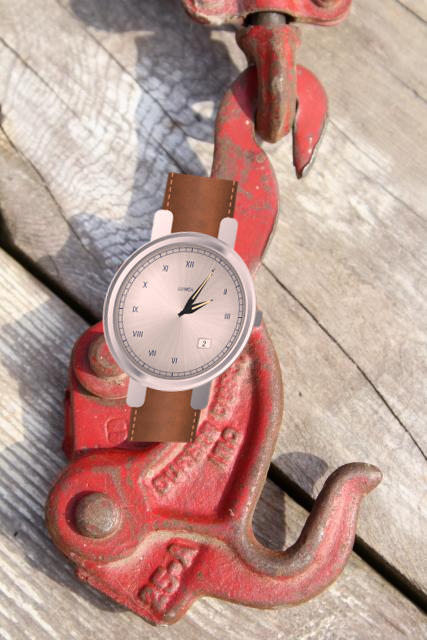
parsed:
2,05
